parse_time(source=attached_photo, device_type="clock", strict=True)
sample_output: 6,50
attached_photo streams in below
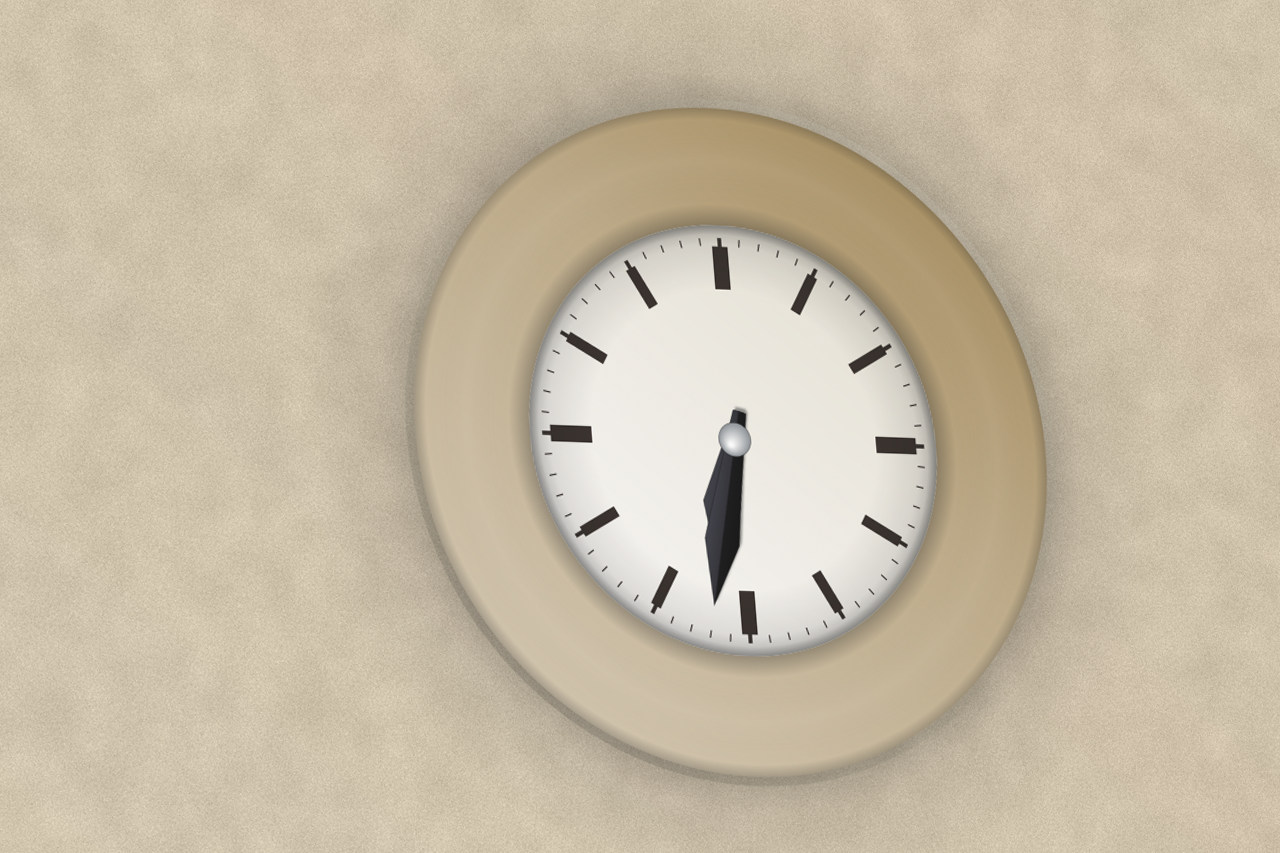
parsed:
6,32
